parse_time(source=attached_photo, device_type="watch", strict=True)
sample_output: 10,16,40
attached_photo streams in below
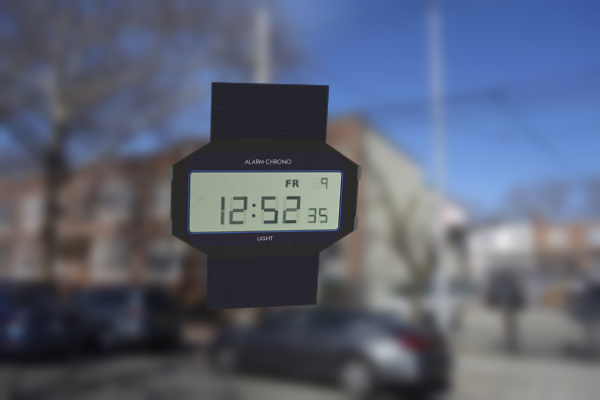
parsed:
12,52,35
